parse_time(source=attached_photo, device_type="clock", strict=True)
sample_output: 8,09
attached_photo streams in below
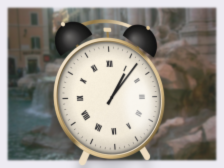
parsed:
1,07
